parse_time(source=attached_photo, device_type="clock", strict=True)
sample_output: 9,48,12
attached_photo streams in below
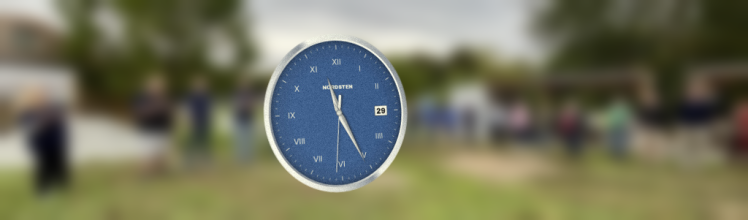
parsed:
11,25,31
